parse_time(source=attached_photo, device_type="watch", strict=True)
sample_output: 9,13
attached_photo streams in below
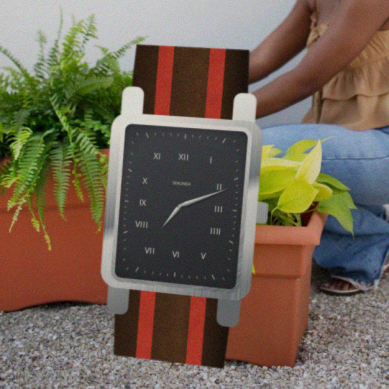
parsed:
7,11
